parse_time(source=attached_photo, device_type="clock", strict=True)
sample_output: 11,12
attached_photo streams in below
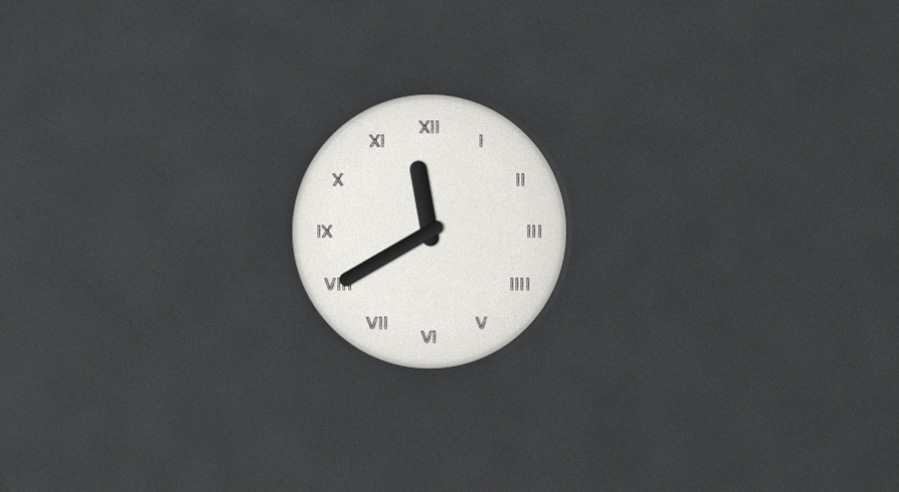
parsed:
11,40
